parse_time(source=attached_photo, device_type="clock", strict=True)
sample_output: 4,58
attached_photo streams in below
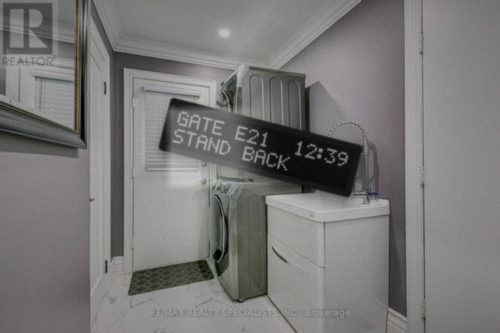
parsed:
12,39
